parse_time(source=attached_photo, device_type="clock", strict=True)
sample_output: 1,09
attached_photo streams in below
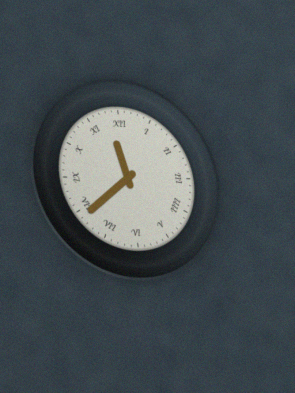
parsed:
11,39
